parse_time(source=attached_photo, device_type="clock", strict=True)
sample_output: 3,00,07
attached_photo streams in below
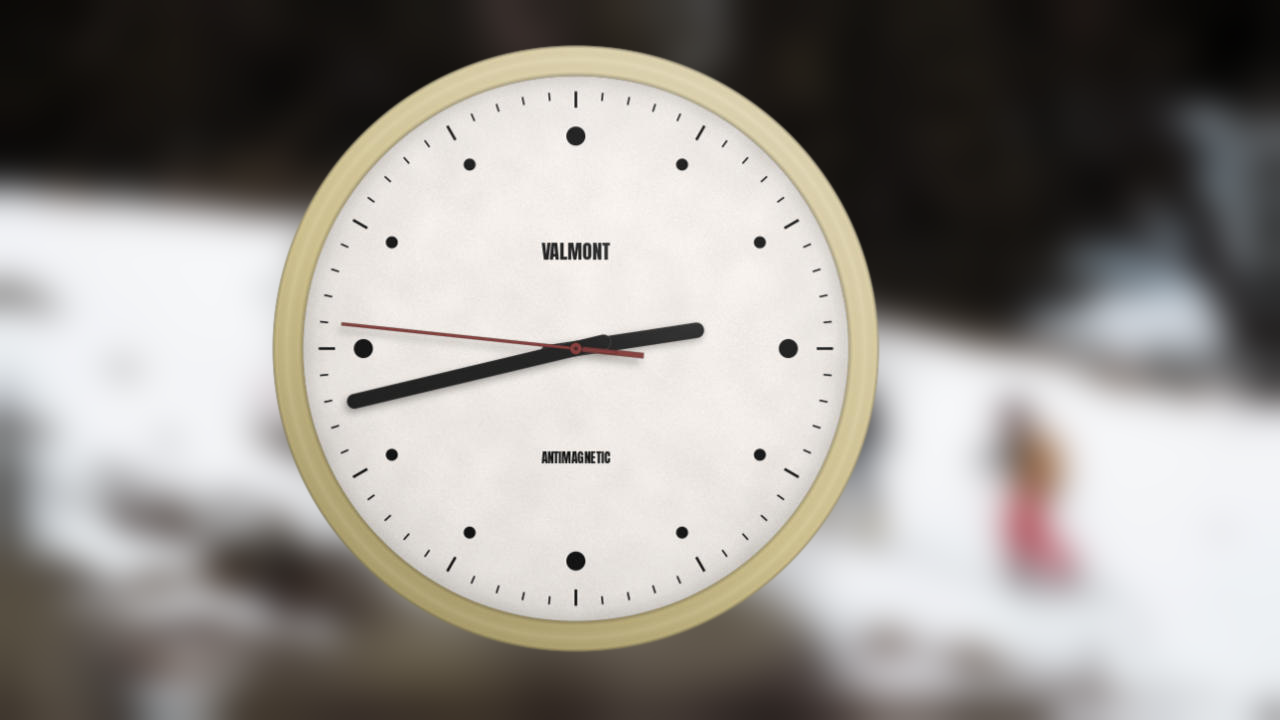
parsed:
2,42,46
